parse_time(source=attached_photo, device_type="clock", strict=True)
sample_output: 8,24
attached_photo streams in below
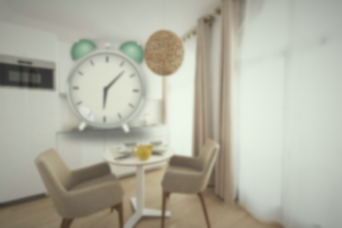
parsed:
6,07
